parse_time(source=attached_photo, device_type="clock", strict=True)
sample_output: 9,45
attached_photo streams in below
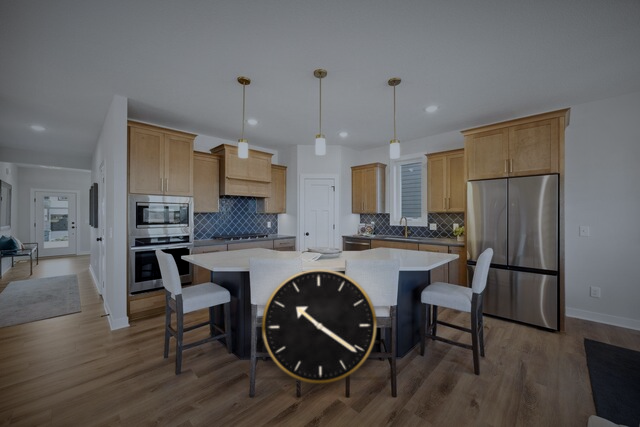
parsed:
10,21
